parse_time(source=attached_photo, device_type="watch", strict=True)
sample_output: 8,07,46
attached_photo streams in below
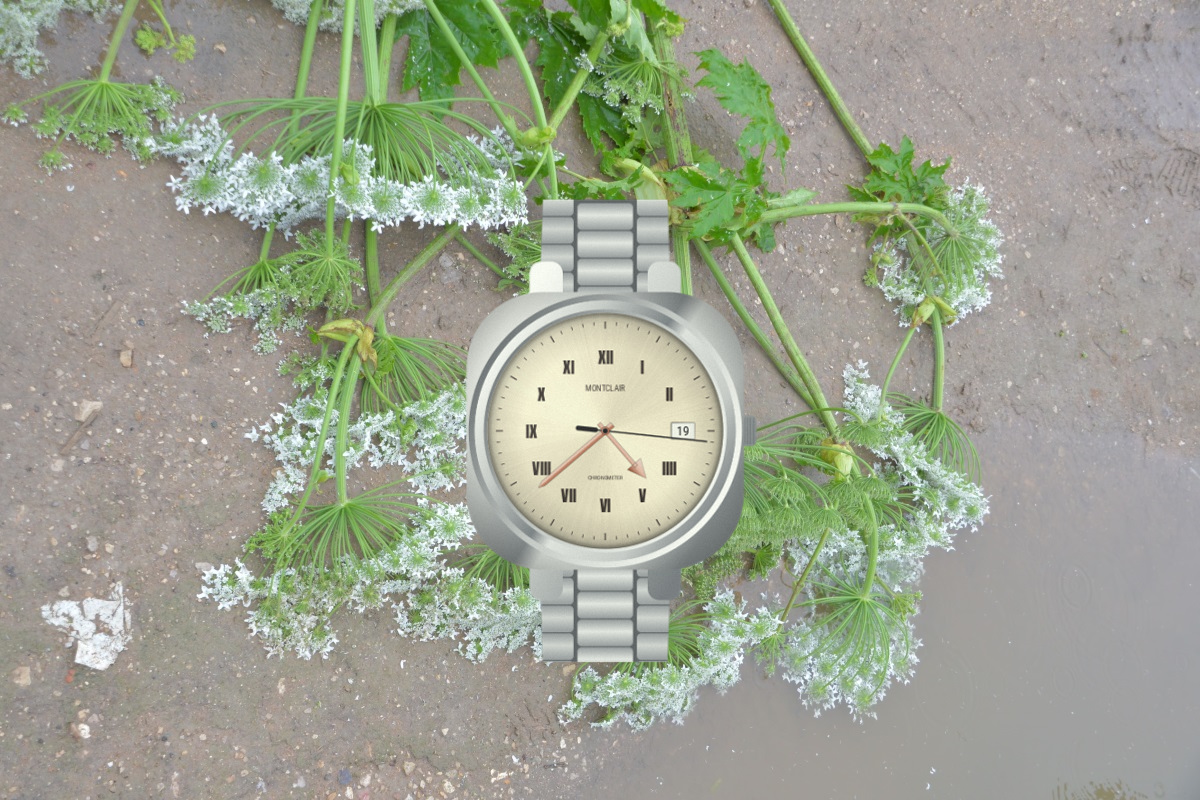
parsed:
4,38,16
